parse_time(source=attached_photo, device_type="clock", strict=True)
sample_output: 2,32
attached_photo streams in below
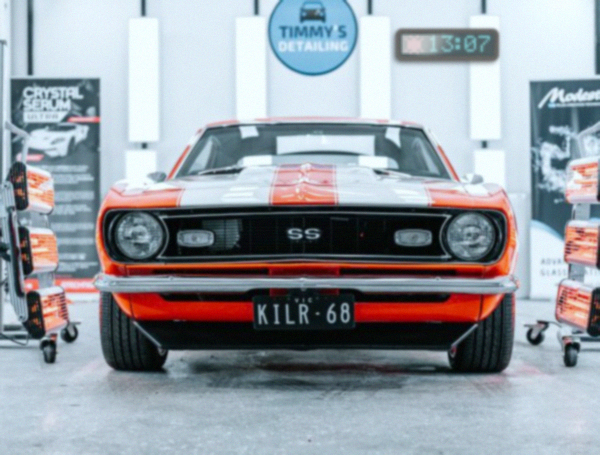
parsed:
13,07
